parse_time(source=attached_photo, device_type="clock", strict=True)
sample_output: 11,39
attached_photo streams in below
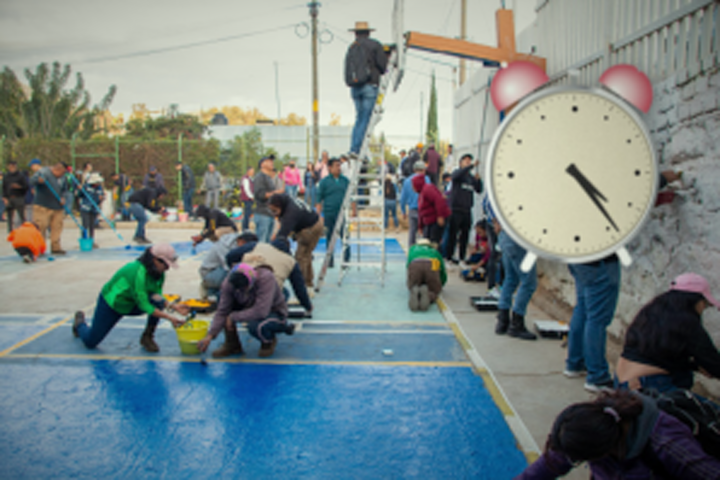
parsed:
4,24
